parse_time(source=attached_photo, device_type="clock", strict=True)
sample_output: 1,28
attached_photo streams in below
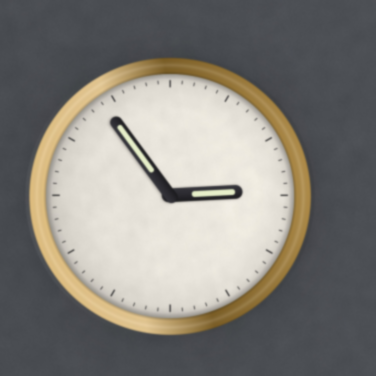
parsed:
2,54
